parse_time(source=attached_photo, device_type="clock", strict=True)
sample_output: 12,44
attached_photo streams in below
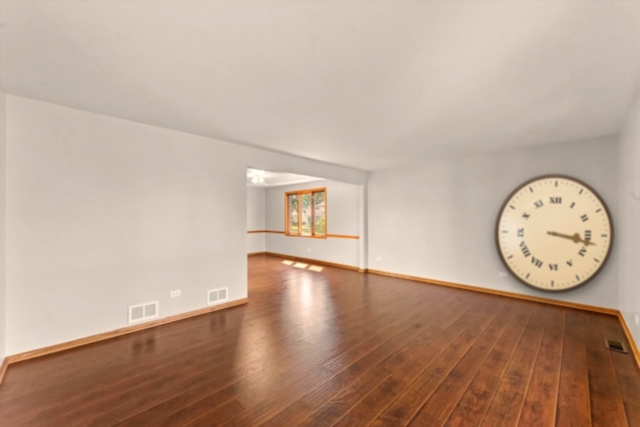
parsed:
3,17
